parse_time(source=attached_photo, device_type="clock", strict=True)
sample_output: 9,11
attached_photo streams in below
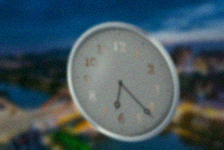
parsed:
6,22
